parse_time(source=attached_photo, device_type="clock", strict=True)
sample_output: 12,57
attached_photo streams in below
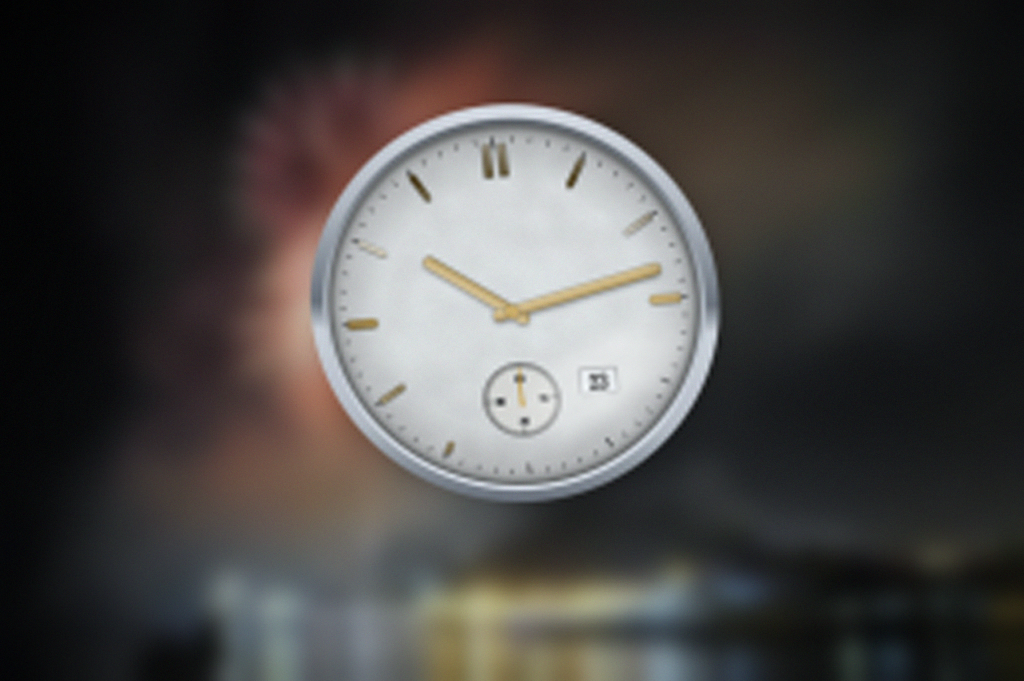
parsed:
10,13
